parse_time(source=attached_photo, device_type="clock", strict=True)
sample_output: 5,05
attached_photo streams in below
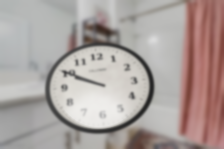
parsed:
9,50
